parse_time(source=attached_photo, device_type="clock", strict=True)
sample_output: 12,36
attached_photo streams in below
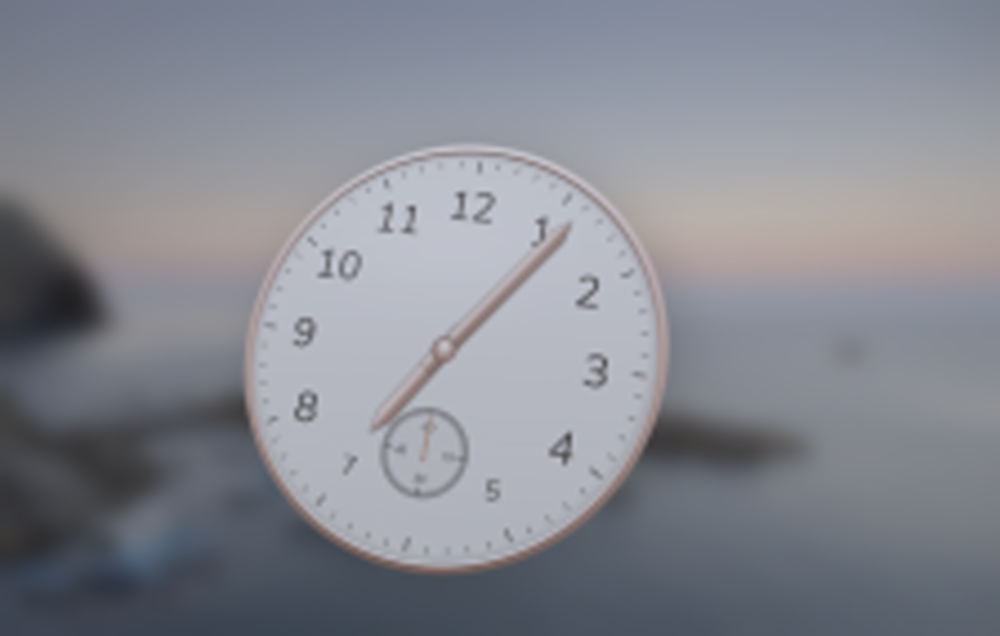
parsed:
7,06
